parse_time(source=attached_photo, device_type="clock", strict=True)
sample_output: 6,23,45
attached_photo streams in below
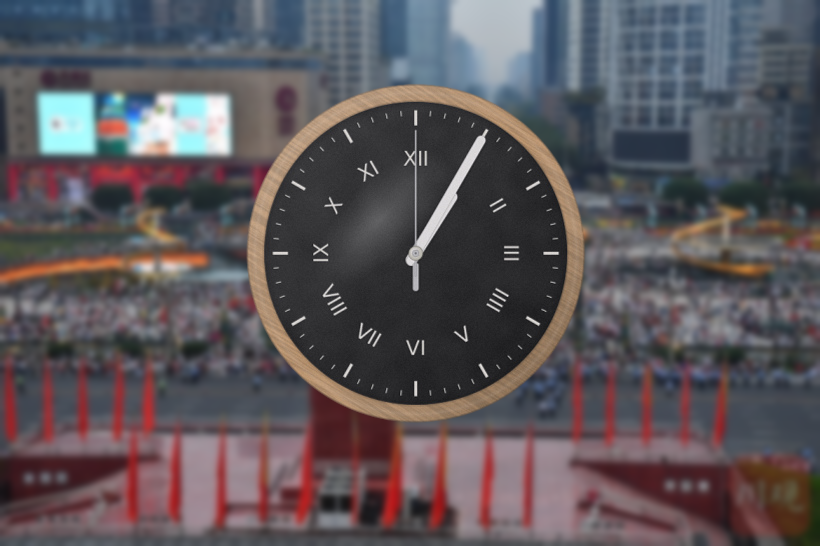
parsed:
1,05,00
